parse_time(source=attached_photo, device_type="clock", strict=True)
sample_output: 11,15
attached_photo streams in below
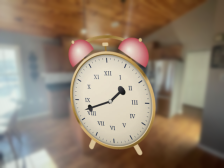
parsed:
1,42
